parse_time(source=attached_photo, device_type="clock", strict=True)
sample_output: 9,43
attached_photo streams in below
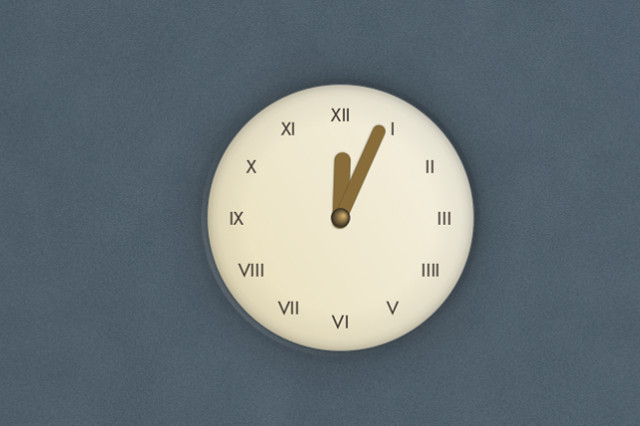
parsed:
12,04
